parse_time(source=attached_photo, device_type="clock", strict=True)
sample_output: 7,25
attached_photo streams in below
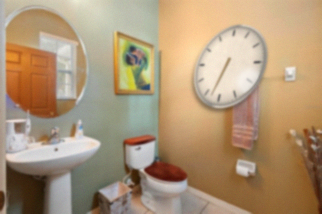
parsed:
6,33
